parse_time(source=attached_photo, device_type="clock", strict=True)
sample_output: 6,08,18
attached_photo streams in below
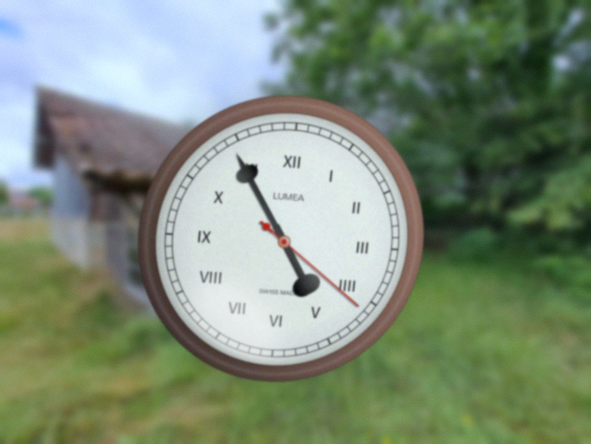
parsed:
4,54,21
